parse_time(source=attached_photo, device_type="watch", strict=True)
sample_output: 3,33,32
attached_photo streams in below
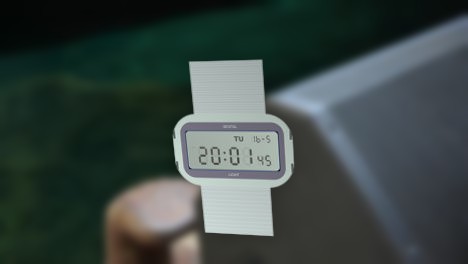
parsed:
20,01,45
